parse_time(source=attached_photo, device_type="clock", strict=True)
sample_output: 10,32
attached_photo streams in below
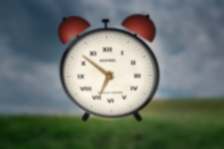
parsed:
6,52
